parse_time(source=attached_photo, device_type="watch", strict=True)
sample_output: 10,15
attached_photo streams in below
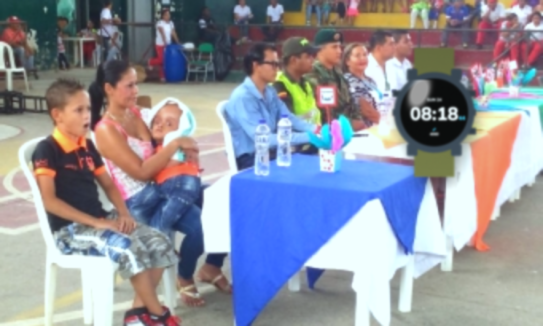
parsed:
8,18
